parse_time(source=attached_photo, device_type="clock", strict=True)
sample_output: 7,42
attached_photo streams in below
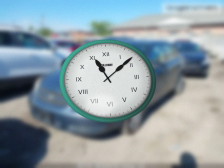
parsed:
11,08
